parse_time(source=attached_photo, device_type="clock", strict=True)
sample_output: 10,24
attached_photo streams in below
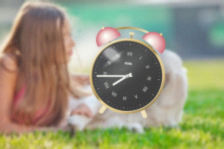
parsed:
7,44
